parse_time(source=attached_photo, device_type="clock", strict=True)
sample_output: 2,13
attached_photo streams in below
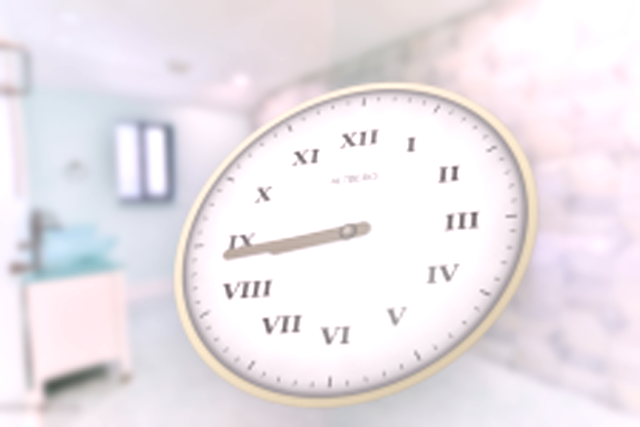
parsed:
8,44
